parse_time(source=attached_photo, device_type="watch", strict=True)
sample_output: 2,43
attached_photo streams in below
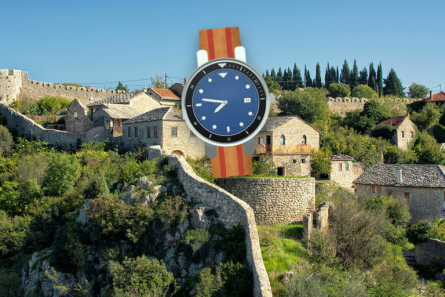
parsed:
7,47
